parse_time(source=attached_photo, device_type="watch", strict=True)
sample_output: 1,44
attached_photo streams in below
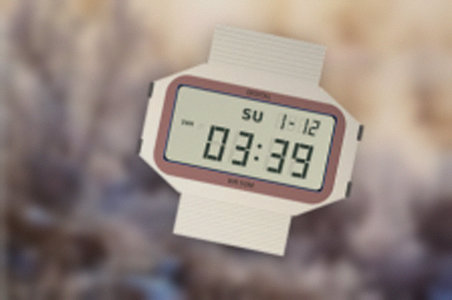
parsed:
3,39
